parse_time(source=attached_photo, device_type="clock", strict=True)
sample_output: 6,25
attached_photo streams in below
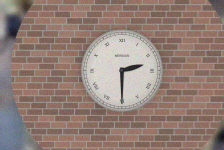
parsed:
2,30
